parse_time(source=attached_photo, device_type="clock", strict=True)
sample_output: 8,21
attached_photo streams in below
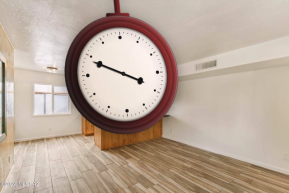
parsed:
3,49
